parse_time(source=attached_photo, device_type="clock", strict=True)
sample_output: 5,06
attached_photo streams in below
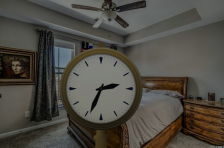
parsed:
2,34
